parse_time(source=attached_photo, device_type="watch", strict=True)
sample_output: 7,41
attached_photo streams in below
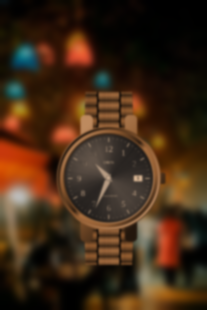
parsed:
10,34
